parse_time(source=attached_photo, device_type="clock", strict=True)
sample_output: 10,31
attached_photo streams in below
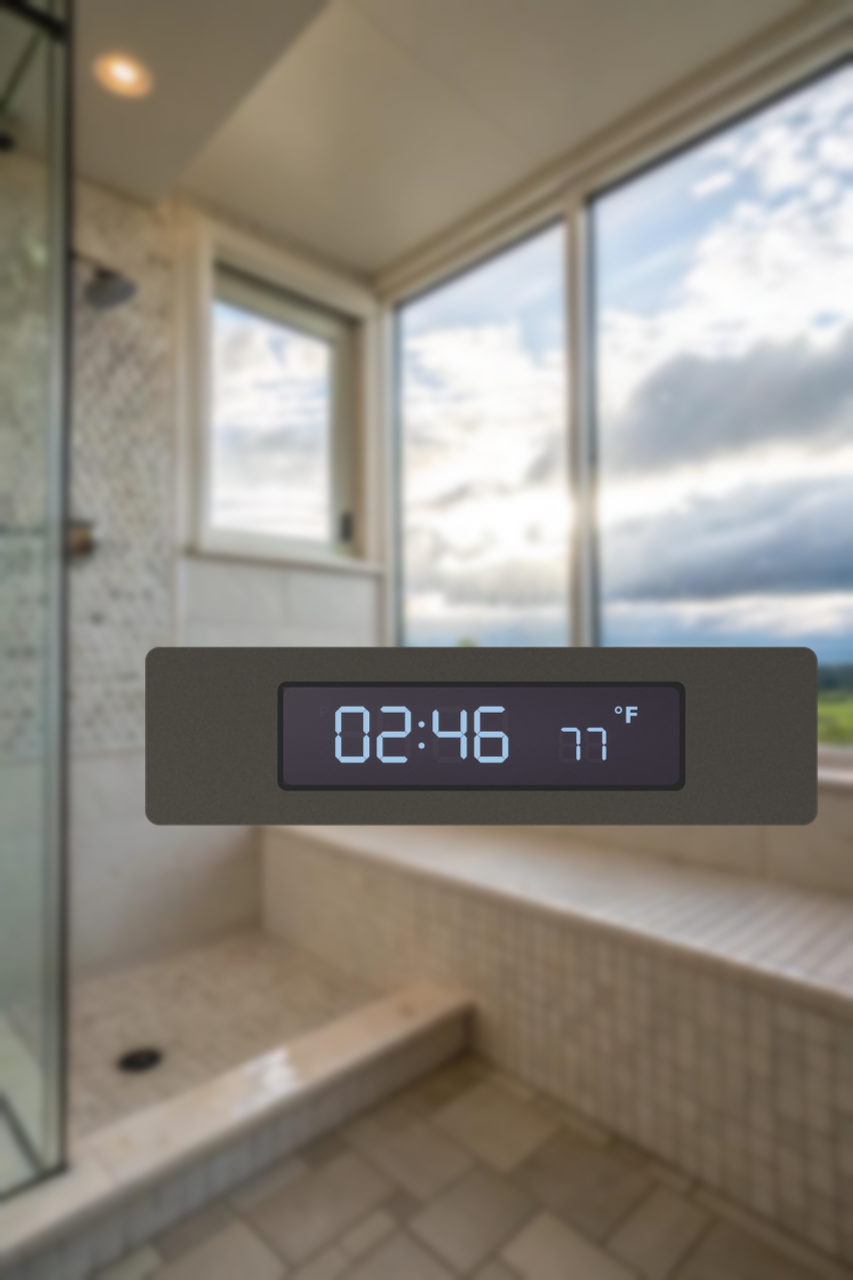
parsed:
2,46
